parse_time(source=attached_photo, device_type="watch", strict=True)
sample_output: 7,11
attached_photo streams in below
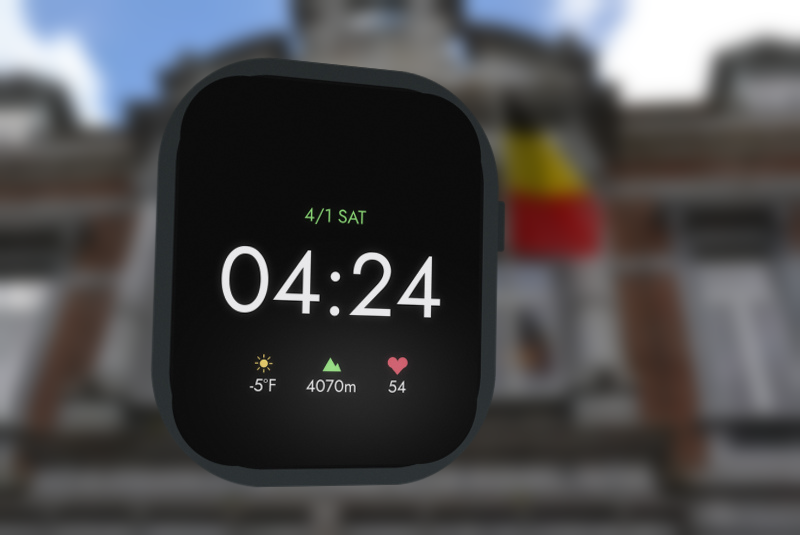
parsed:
4,24
